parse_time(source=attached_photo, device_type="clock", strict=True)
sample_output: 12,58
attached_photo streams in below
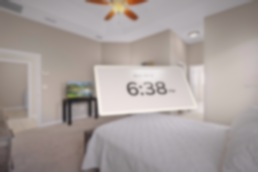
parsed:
6,38
